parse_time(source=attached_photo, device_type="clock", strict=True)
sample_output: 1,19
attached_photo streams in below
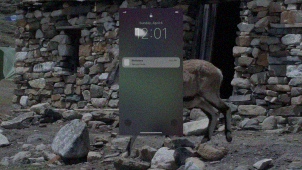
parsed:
12,01
